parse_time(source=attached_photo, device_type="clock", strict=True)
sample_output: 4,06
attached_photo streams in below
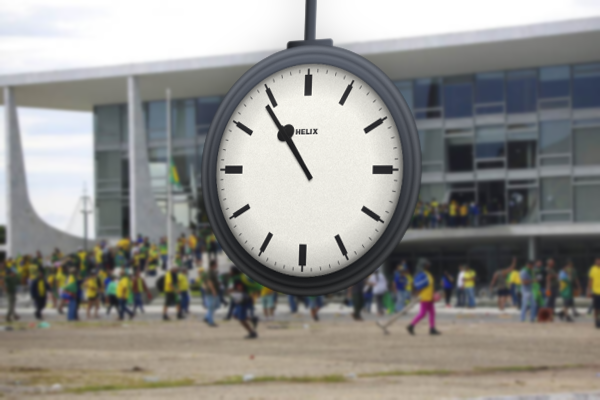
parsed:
10,54
